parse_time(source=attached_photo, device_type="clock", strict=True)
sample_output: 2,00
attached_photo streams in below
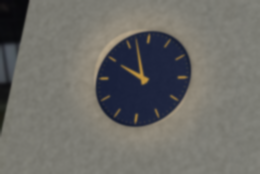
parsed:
9,57
